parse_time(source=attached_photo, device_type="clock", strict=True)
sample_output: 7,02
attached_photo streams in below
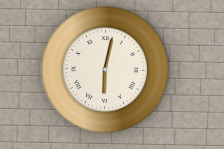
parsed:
6,02
